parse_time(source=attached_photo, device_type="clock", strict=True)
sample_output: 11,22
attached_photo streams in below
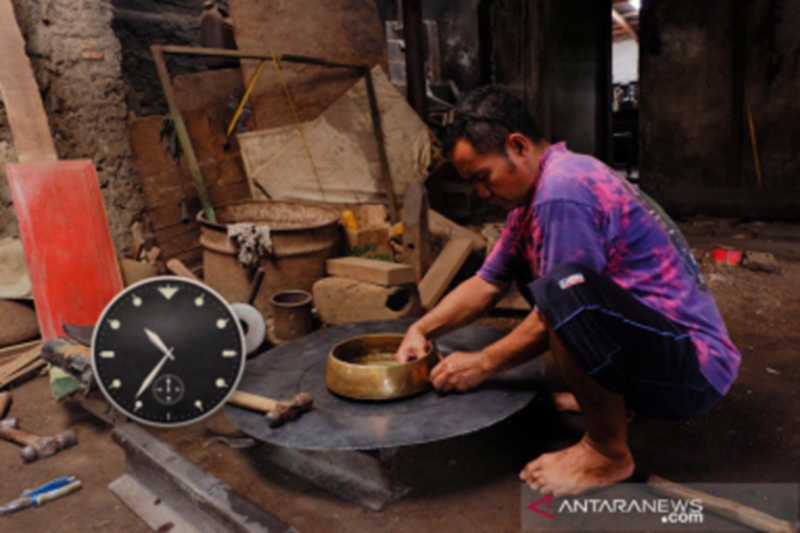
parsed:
10,36
